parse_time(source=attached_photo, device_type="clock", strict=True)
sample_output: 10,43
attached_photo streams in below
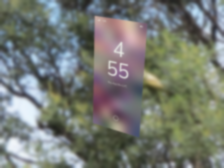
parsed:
4,55
